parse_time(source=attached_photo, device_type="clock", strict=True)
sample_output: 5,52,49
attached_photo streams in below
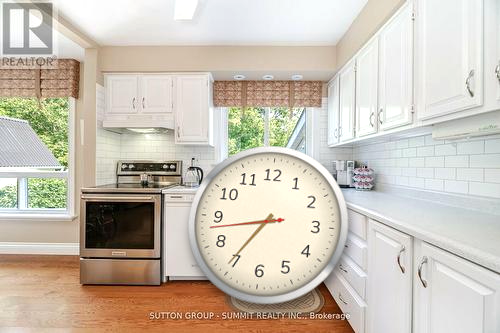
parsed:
8,35,43
